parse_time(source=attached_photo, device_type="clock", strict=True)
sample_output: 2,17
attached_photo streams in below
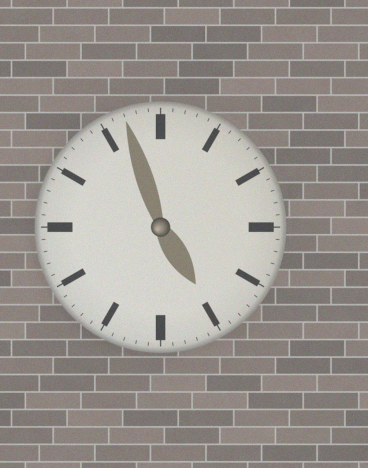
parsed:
4,57
